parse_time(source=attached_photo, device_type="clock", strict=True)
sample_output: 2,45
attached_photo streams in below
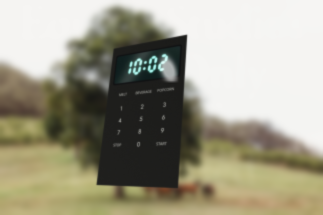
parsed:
10,02
